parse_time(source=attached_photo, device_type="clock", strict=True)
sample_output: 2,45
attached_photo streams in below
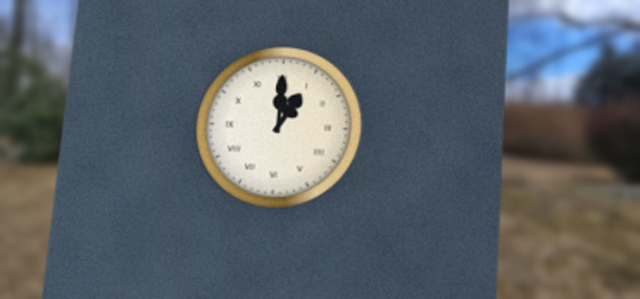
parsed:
1,00
